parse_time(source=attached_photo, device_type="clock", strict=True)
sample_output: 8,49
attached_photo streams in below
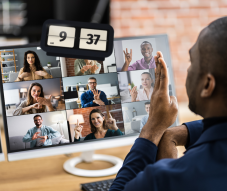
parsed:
9,37
